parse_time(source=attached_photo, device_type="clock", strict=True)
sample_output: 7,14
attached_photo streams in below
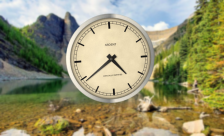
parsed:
4,39
